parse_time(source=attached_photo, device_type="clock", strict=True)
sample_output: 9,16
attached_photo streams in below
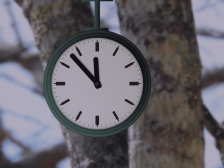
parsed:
11,53
